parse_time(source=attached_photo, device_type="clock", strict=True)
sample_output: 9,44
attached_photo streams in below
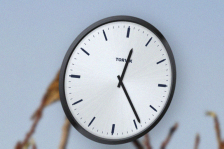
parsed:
12,24
